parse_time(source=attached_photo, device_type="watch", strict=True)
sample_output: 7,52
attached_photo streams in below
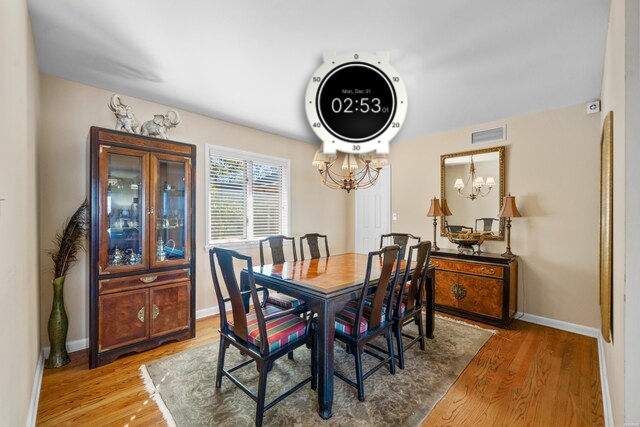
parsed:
2,53
